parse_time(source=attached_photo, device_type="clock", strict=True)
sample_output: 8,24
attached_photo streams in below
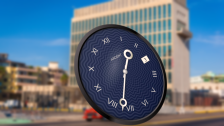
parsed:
1,37
